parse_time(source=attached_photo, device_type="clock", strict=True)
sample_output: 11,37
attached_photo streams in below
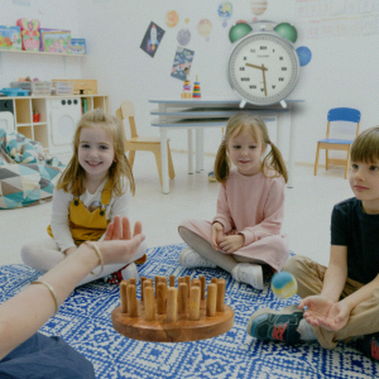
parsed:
9,29
